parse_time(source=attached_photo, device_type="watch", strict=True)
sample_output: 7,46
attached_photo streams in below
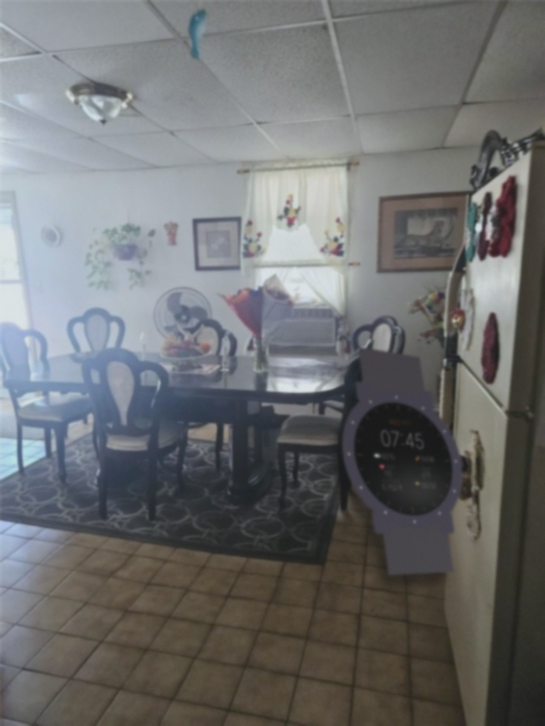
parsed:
7,45
